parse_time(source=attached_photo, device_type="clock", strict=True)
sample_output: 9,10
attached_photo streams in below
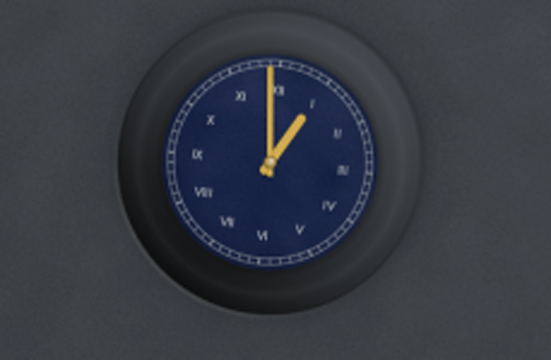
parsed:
12,59
